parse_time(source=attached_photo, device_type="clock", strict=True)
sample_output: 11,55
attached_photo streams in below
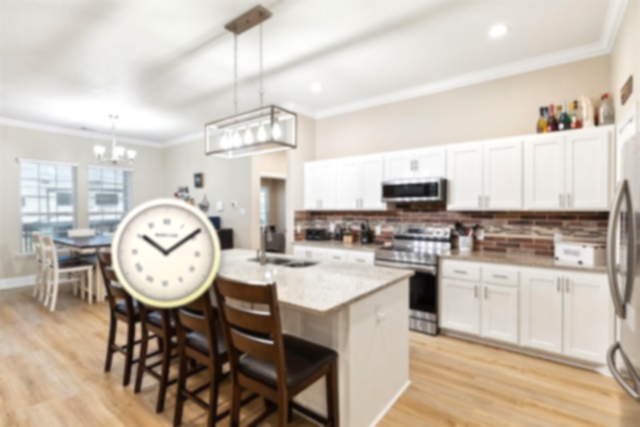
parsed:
10,09
